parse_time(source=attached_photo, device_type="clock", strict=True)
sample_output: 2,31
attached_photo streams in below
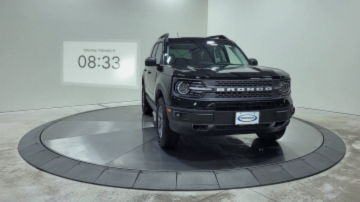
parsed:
8,33
